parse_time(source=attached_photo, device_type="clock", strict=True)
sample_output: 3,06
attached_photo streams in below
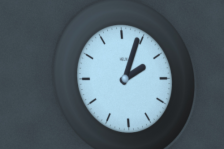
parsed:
2,04
